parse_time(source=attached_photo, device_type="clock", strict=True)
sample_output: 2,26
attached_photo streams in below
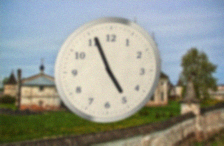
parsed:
4,56
